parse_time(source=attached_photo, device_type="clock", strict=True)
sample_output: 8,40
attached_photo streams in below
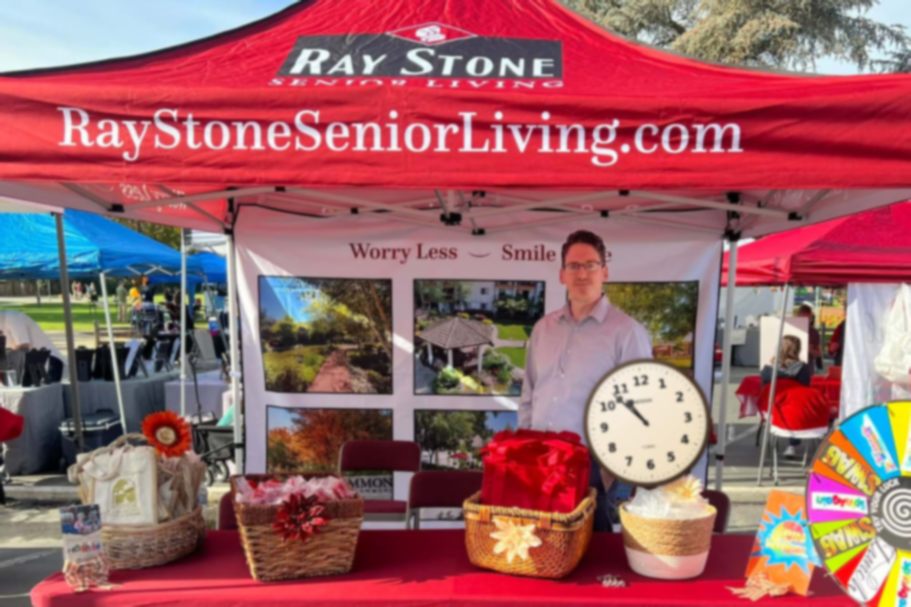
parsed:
10,53
